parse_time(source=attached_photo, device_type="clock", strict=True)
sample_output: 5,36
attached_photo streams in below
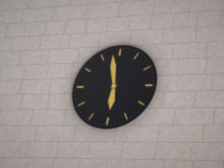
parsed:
5,58
